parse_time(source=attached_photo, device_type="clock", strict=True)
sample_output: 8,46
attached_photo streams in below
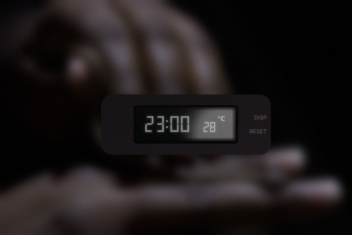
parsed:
23,00
